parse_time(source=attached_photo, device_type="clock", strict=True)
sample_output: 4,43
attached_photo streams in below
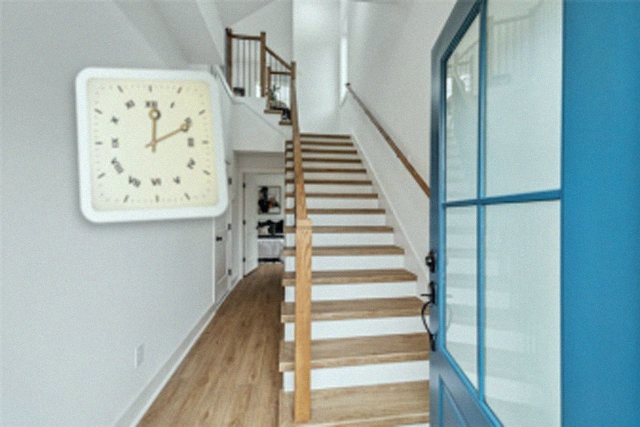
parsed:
12,11
